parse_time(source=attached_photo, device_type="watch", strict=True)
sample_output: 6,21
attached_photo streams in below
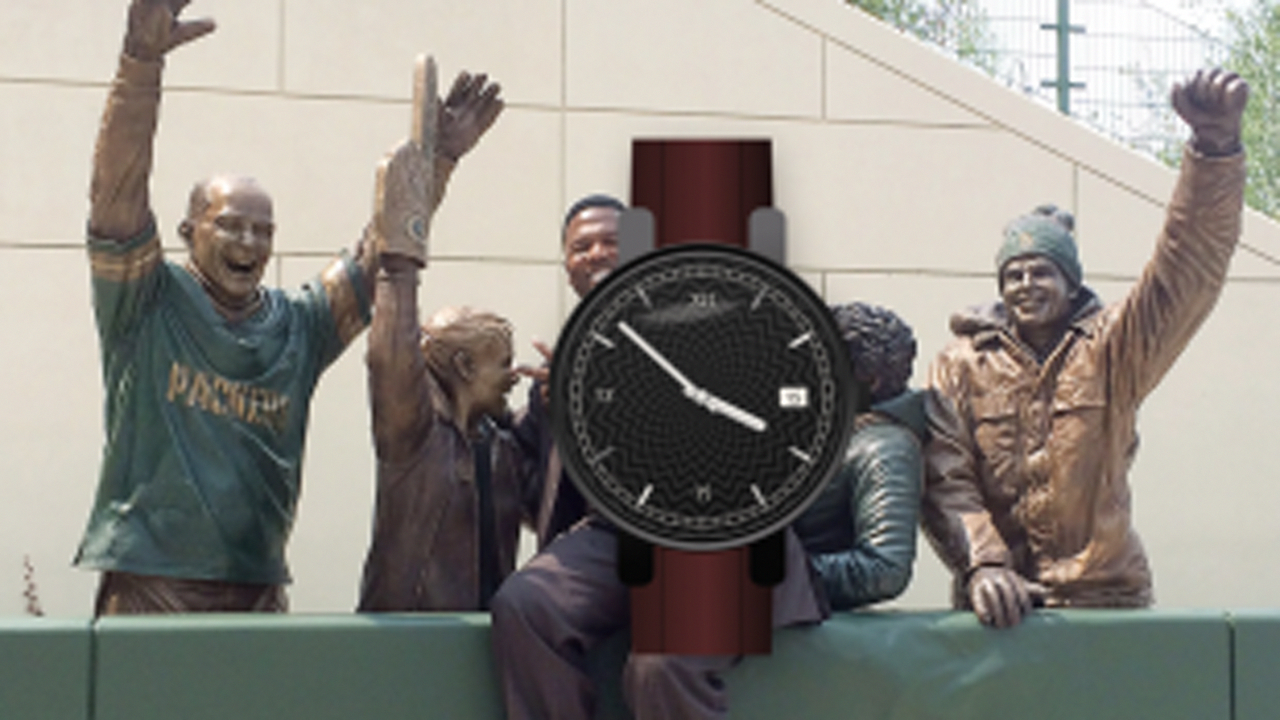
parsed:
3,52
